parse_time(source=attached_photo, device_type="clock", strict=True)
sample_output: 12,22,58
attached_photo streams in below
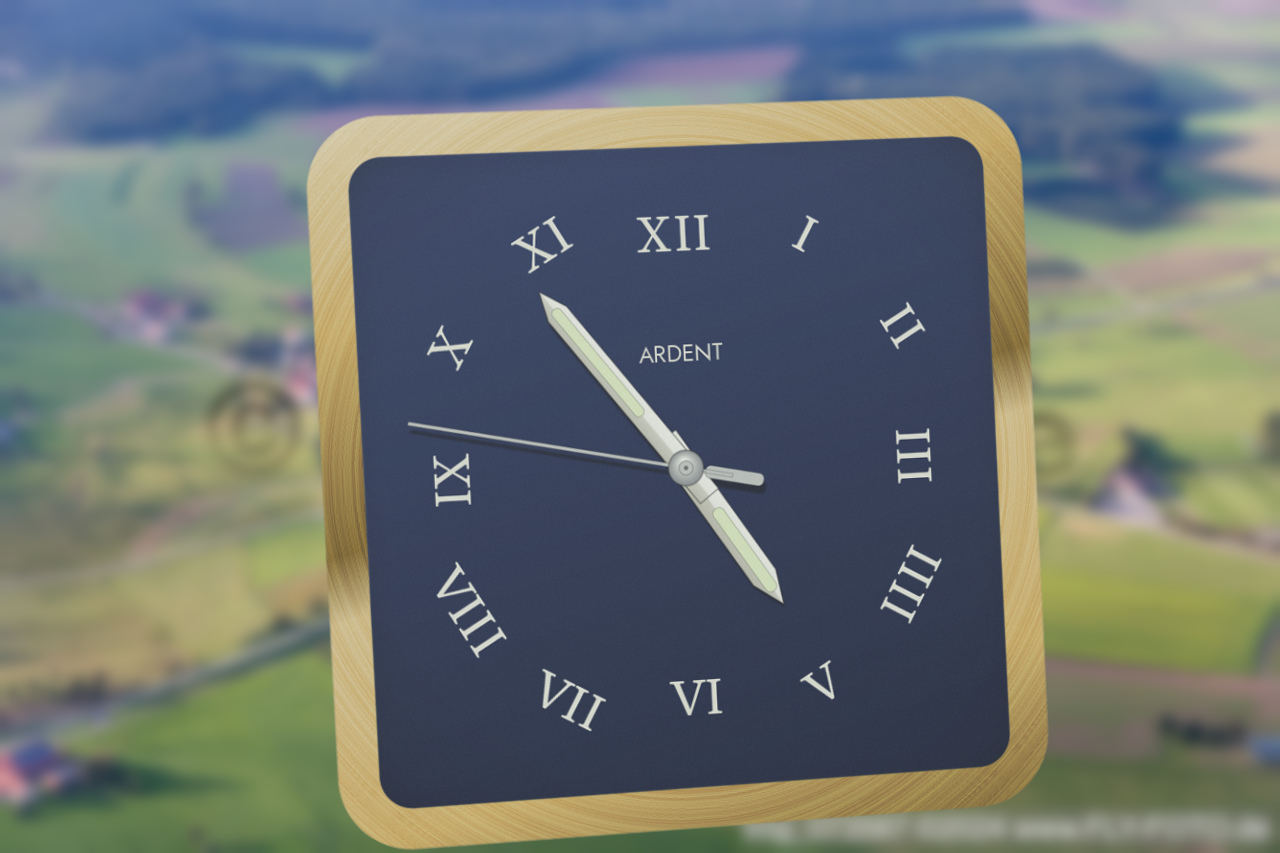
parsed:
4,53,47
